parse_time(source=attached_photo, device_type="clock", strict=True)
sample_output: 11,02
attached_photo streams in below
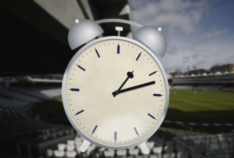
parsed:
1,12
